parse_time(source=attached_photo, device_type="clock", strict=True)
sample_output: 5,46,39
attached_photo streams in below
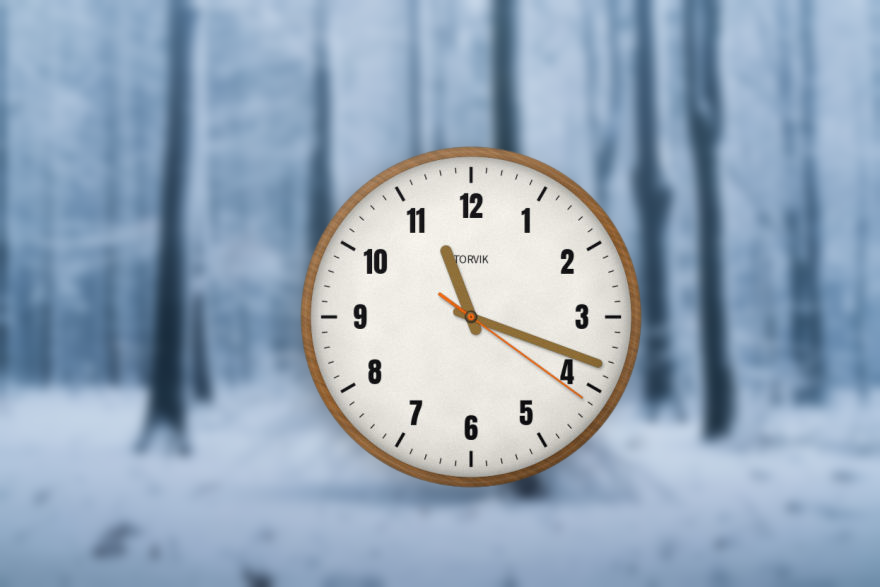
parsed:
11,18,21
